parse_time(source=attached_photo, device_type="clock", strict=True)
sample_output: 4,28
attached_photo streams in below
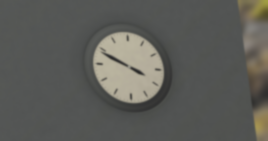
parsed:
3,49
